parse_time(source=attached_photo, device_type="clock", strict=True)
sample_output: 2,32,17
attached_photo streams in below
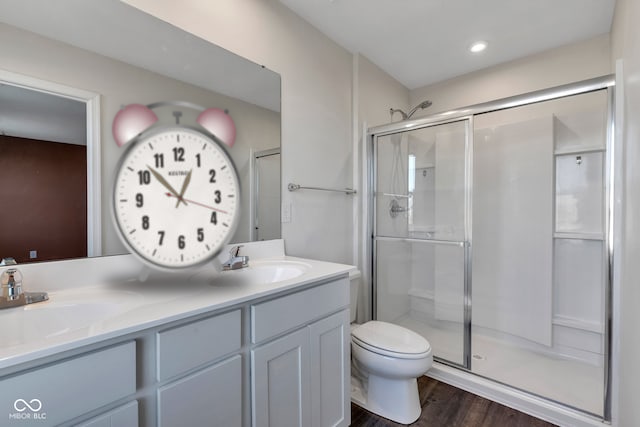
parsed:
12,52,18
